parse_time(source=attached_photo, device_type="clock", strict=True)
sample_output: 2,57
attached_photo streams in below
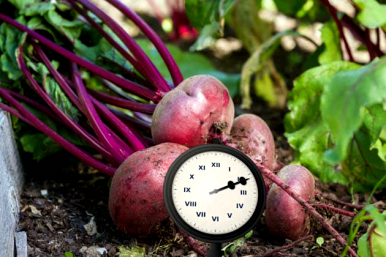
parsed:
2,11
